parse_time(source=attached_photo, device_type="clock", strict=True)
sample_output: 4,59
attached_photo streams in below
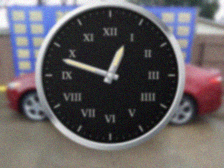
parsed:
12,48
